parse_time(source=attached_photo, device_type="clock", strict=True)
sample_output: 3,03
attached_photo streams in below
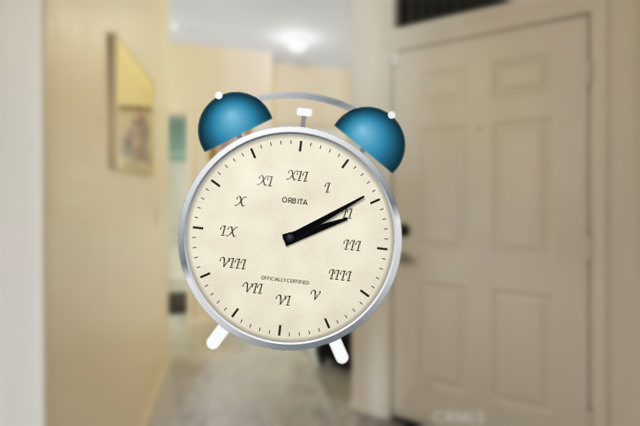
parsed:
2,09
